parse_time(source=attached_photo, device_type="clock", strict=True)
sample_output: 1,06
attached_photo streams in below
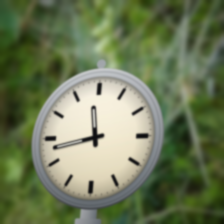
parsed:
11,43
